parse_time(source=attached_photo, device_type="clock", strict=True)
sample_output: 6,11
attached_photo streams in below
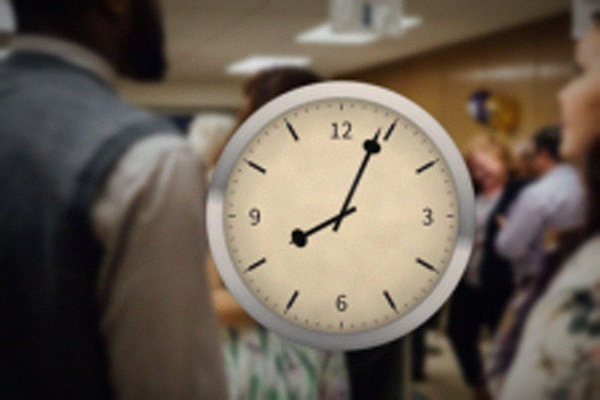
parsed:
8,04
